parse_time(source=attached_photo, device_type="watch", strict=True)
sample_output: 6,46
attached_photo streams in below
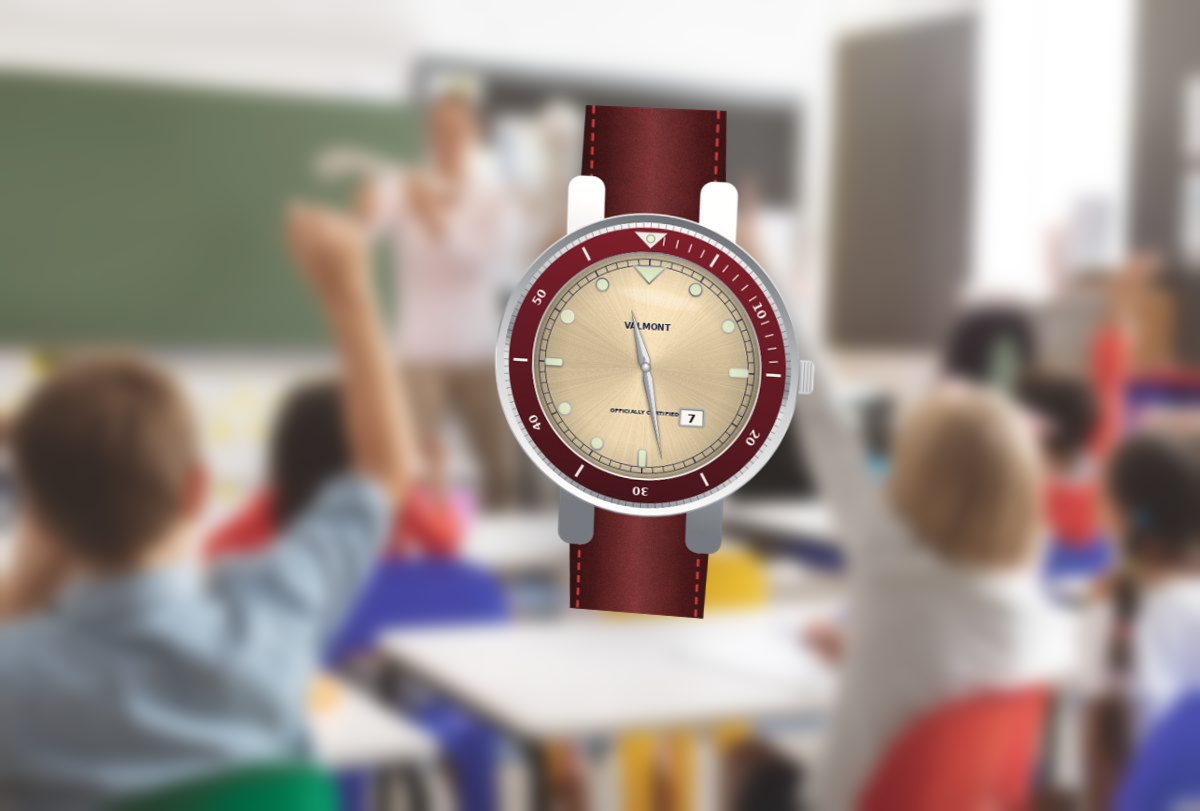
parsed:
11,28
